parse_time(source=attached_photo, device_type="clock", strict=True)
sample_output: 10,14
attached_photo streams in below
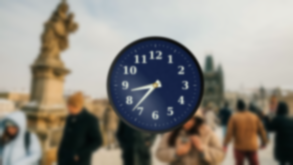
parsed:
8,37
